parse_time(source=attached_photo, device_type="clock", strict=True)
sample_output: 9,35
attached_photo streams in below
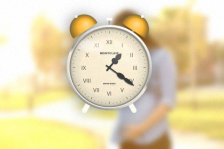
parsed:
1,21
